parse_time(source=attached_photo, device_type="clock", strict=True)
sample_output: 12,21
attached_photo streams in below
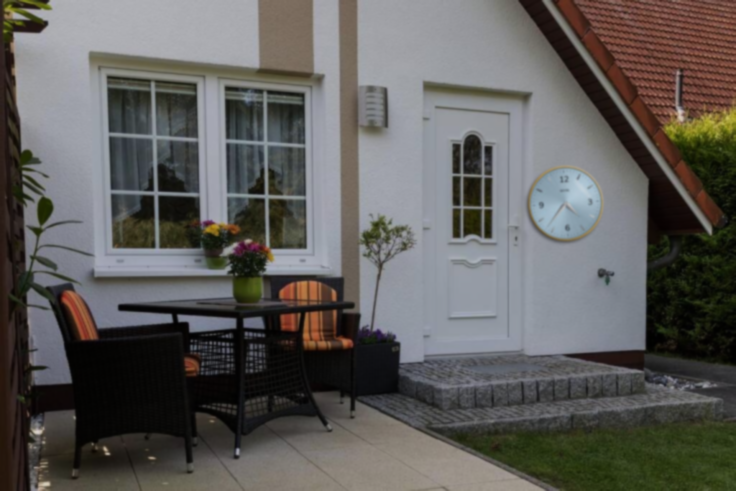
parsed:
4,37
